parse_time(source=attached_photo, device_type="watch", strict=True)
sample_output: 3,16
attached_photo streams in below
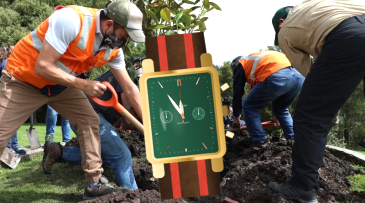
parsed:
11,55
